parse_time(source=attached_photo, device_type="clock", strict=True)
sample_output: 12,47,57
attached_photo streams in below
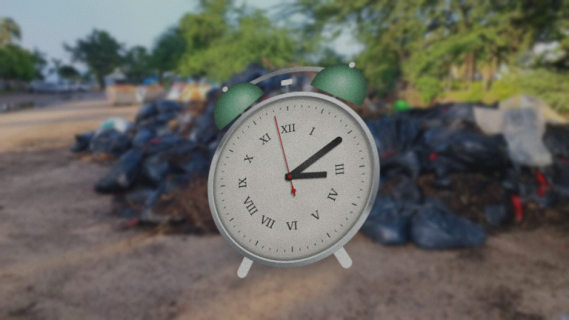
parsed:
3,09,58
